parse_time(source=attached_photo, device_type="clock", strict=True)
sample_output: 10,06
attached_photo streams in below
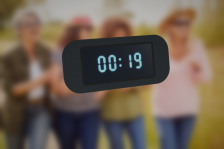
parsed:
0,19
